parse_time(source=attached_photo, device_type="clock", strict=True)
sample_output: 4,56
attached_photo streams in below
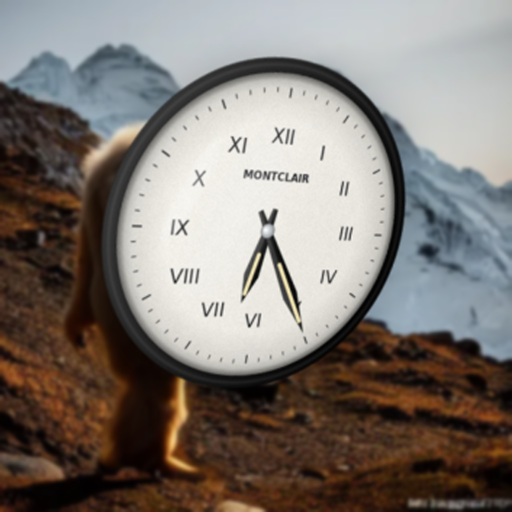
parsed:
6,25
